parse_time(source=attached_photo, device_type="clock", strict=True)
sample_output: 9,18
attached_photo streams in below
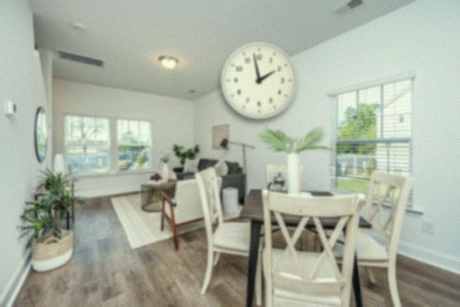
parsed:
1,58
